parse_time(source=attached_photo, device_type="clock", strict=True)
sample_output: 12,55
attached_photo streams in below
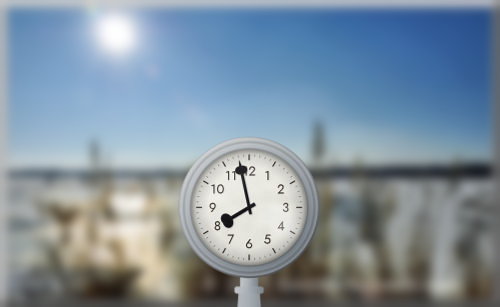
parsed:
7,58
